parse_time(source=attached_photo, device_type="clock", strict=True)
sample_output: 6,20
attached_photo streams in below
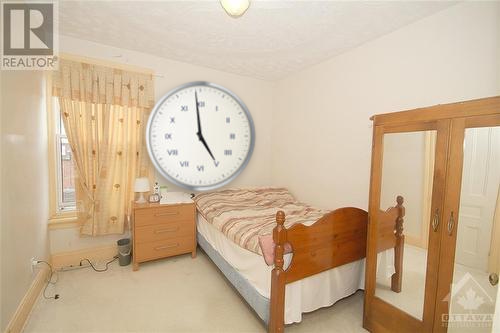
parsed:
4,59
